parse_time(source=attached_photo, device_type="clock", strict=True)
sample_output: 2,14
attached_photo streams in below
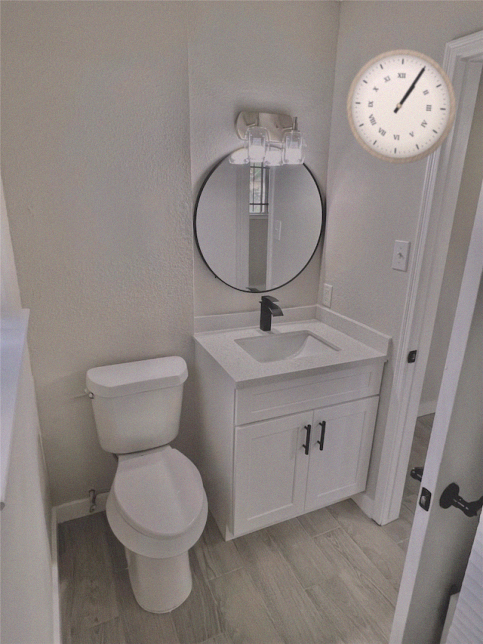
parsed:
1,05
